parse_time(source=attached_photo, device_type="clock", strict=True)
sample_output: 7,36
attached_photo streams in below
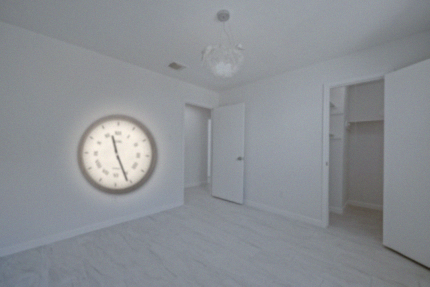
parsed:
11,26
